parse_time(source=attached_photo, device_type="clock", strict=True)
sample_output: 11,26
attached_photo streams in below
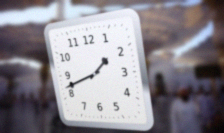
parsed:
1,42
